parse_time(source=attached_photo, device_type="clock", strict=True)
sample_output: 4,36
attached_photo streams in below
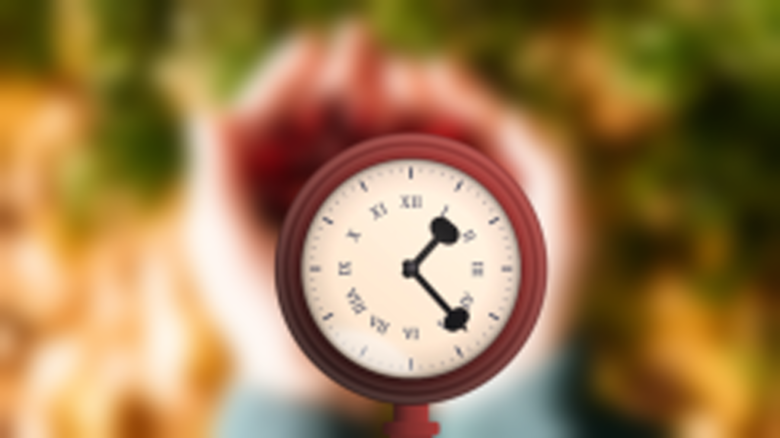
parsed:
1,23
